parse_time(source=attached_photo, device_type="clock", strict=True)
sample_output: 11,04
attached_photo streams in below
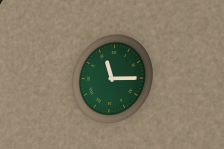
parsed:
11,15
